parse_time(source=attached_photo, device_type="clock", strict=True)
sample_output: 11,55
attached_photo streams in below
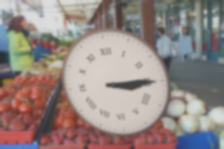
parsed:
3,15
